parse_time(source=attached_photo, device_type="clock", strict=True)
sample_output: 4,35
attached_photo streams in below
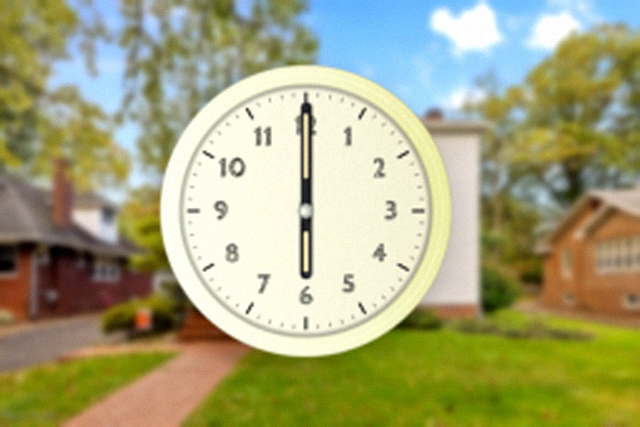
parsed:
6,00
